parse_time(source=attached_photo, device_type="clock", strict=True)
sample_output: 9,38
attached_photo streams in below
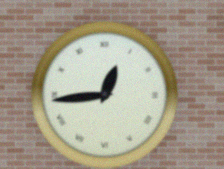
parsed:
12,44
